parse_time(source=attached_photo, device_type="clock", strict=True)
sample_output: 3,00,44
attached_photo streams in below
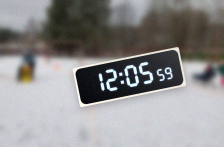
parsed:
12,05,59
